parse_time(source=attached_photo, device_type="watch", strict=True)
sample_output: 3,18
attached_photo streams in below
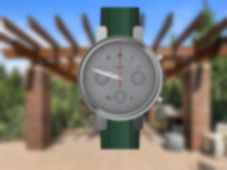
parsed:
9,48
